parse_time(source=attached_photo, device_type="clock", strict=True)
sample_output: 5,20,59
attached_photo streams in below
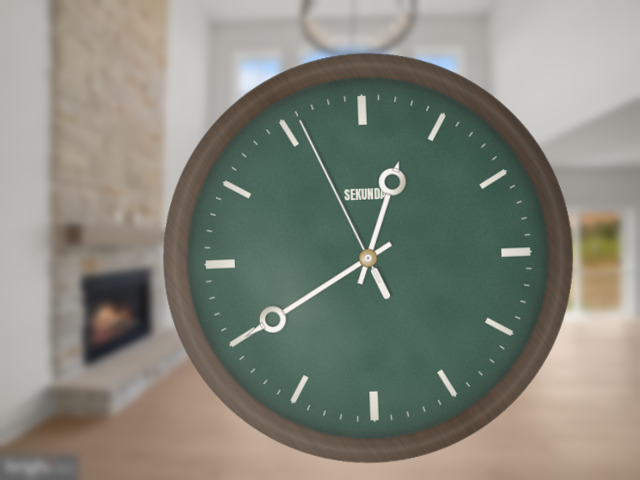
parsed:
12,39,56
